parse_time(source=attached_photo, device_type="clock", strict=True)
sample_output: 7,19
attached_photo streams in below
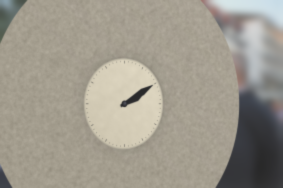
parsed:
2,10
